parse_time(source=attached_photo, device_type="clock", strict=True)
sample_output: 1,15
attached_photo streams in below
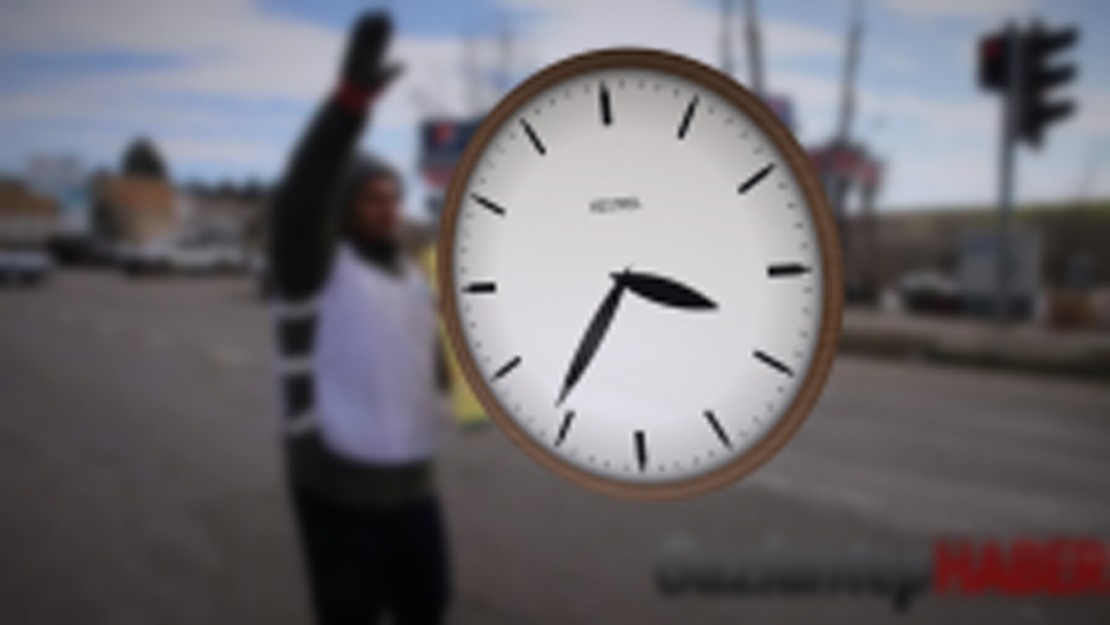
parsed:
3,36
